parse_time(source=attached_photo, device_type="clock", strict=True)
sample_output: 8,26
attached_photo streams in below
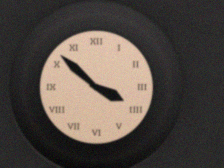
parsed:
3,52
